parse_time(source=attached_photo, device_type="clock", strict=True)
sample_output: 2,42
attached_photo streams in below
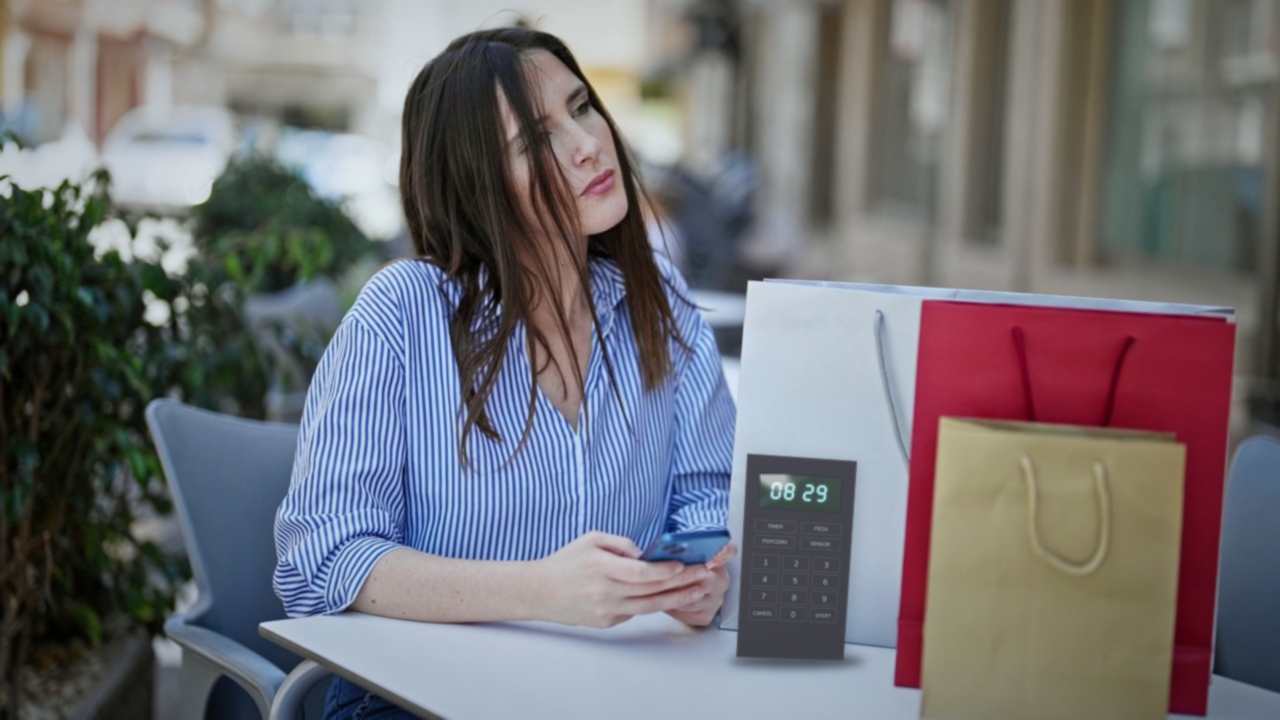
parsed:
8,29
